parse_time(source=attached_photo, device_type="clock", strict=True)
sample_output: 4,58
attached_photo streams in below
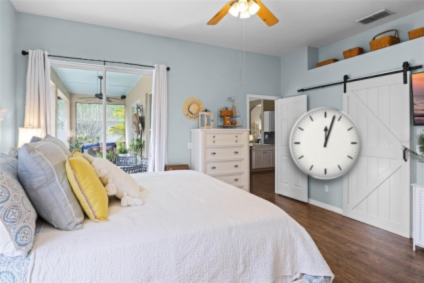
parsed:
12,03
